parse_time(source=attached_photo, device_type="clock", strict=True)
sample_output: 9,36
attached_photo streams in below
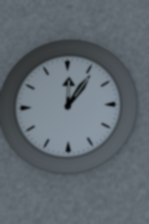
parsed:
12,06
